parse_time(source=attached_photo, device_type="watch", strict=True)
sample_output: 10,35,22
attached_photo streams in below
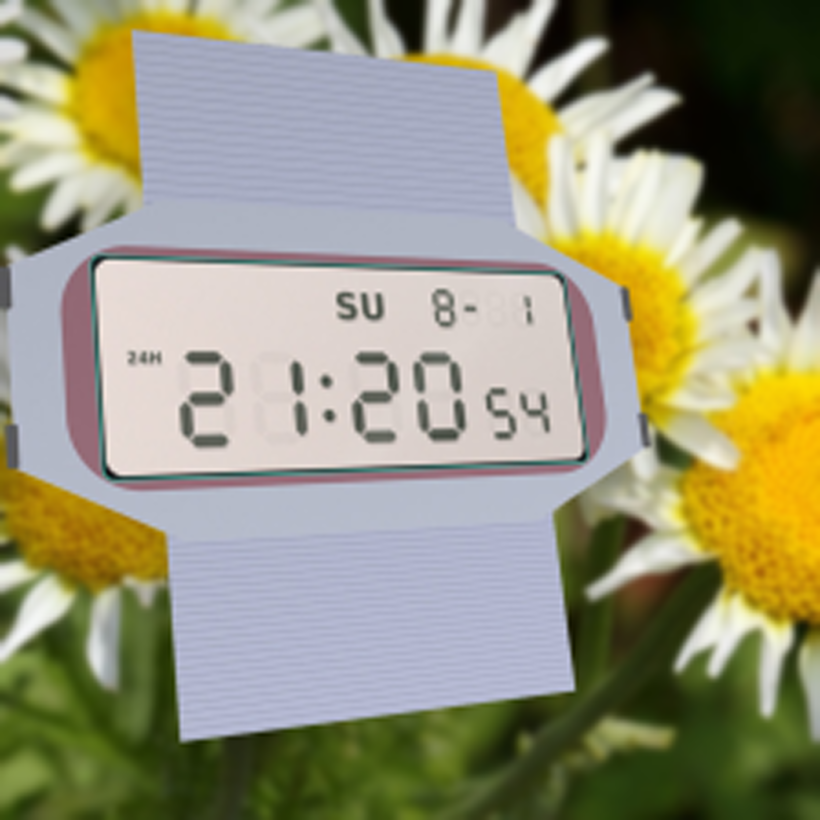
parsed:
21,20,54
